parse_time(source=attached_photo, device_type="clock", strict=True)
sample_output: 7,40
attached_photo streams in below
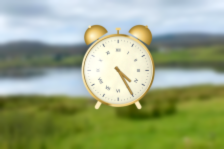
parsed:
4,25
